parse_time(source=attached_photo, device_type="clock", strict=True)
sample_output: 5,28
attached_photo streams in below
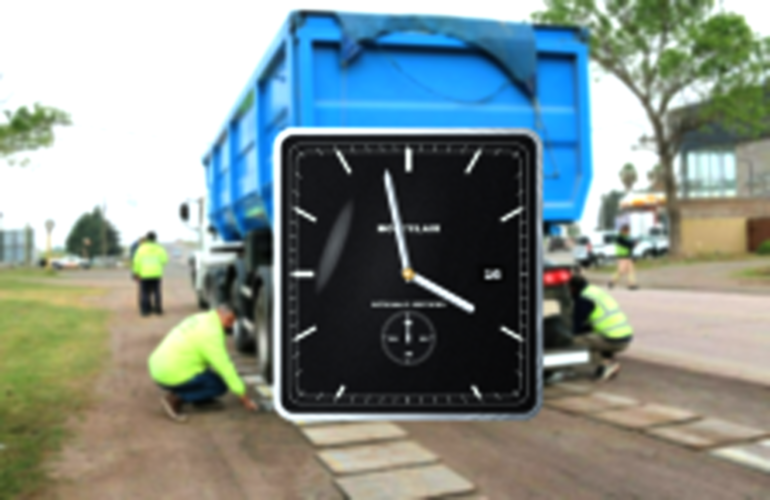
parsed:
3,58
